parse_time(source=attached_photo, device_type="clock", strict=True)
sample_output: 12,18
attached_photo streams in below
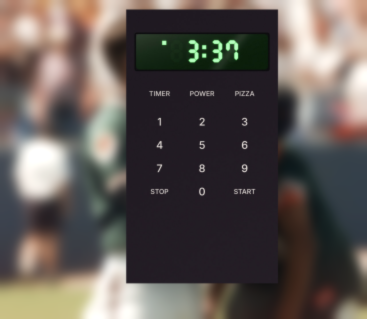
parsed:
3,37
